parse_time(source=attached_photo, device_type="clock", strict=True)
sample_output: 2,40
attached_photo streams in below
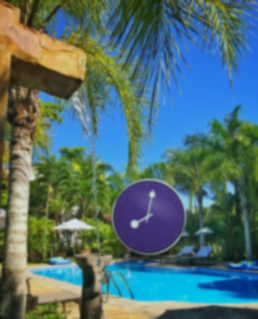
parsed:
8,02
